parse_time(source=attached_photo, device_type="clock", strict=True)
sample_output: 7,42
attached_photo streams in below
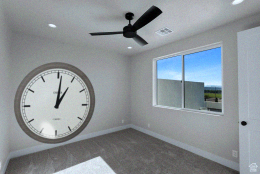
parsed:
1,01
